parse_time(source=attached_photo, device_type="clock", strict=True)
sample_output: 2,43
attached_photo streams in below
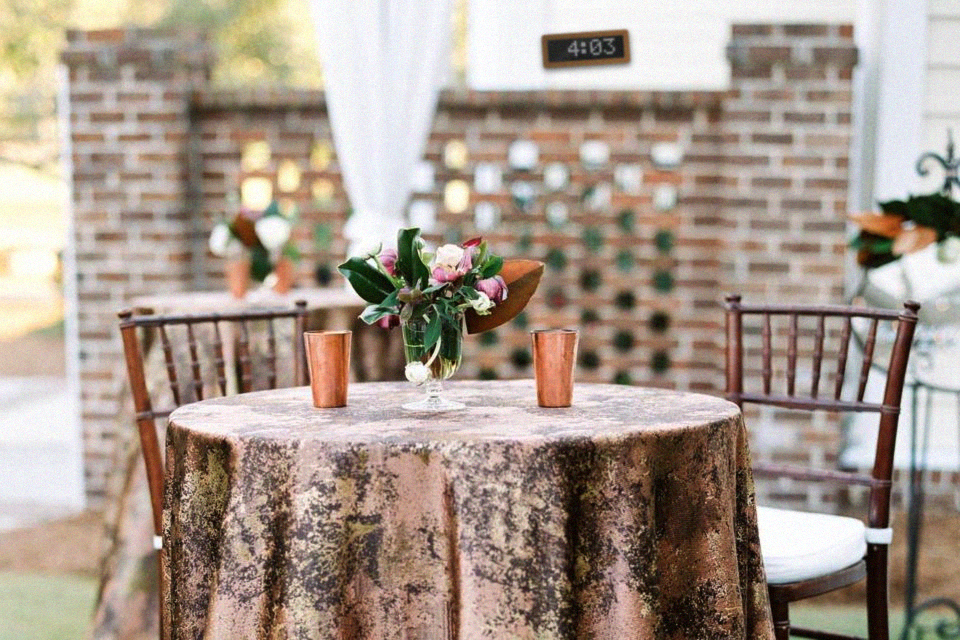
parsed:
4,03
